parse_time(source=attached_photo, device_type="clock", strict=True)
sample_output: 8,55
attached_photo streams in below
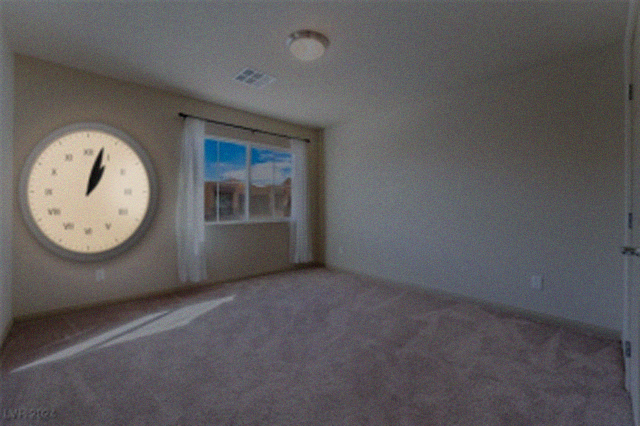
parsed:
1,03
